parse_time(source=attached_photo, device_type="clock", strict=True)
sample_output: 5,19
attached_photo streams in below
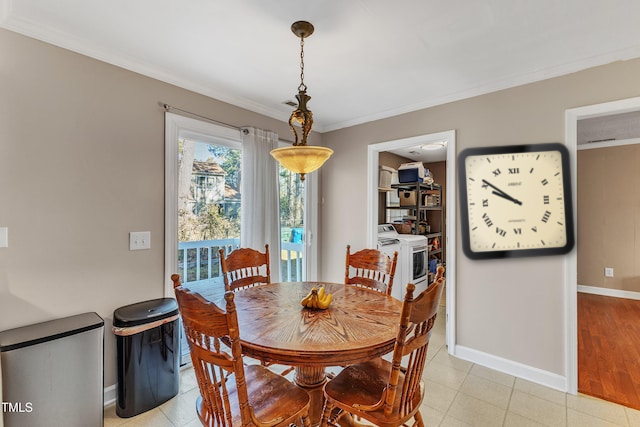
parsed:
9,51
